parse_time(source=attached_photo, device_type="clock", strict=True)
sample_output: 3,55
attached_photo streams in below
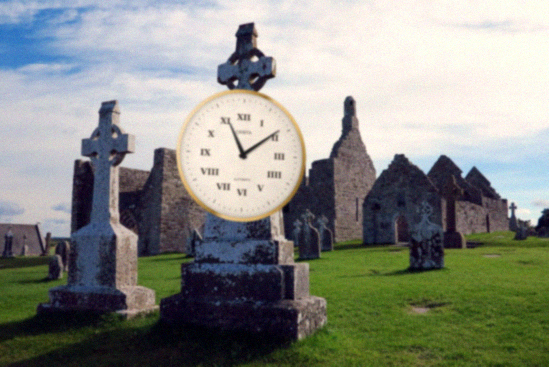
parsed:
11,09
